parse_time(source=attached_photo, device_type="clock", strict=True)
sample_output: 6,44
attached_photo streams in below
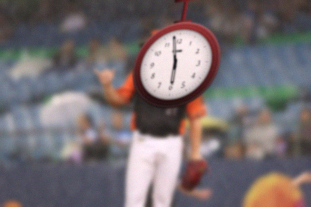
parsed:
5,58
